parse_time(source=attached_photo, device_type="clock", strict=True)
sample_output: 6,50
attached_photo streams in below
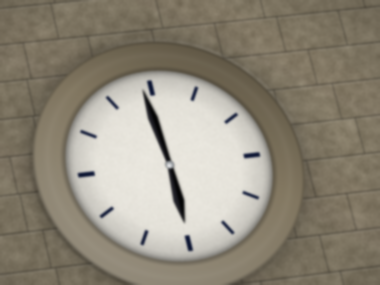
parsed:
5,59
